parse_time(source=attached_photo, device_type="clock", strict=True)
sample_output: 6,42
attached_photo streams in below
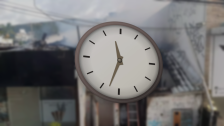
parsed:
11,33
